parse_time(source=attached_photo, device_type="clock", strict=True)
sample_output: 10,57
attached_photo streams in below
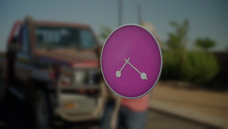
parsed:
7,21
